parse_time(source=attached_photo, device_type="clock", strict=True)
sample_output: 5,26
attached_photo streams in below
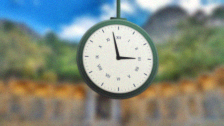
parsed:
2,58
